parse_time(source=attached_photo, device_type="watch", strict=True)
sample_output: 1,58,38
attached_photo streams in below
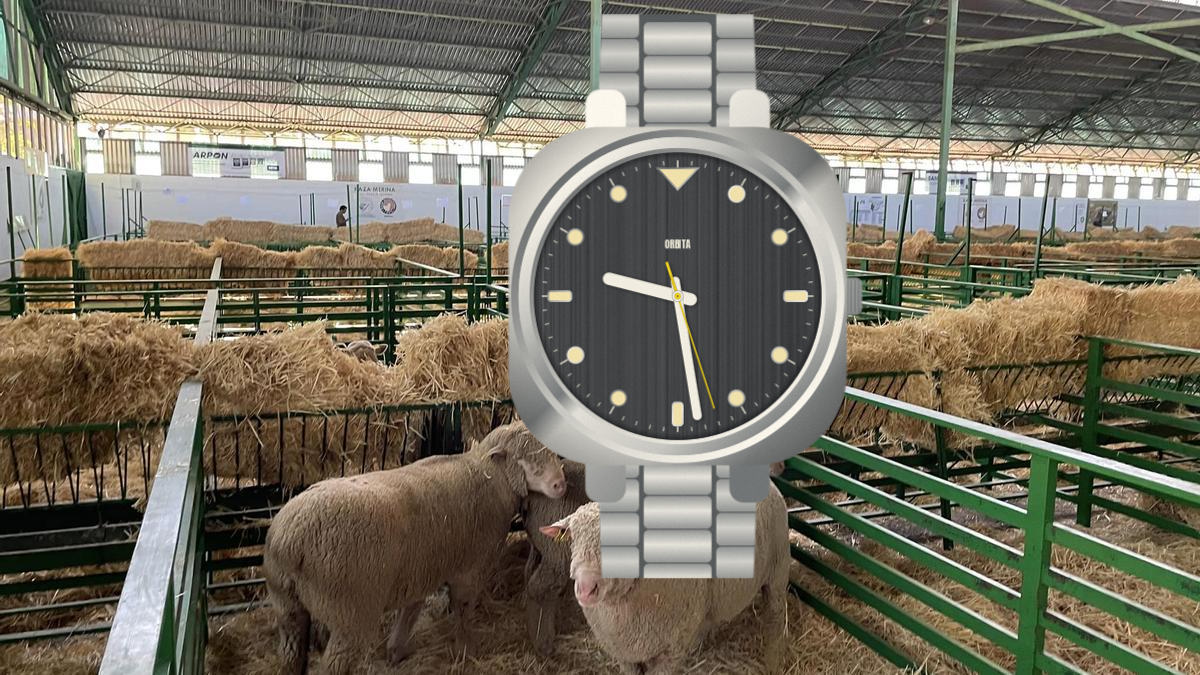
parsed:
9,28,27
